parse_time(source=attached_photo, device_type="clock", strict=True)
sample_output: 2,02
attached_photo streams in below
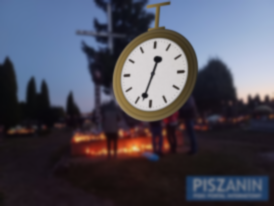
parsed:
12,33
